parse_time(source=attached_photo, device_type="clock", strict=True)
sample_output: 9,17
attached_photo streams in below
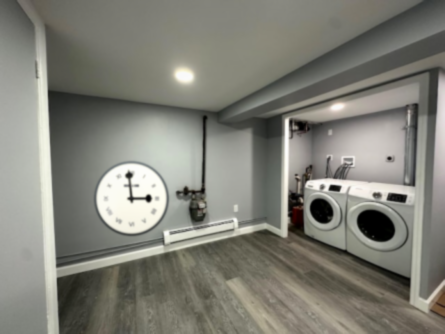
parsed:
2,59
